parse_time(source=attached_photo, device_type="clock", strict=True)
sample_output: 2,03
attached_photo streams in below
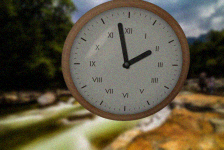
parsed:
1,58
